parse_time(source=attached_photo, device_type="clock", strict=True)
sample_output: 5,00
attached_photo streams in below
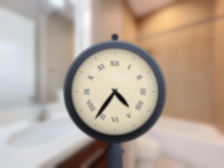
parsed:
4,36
